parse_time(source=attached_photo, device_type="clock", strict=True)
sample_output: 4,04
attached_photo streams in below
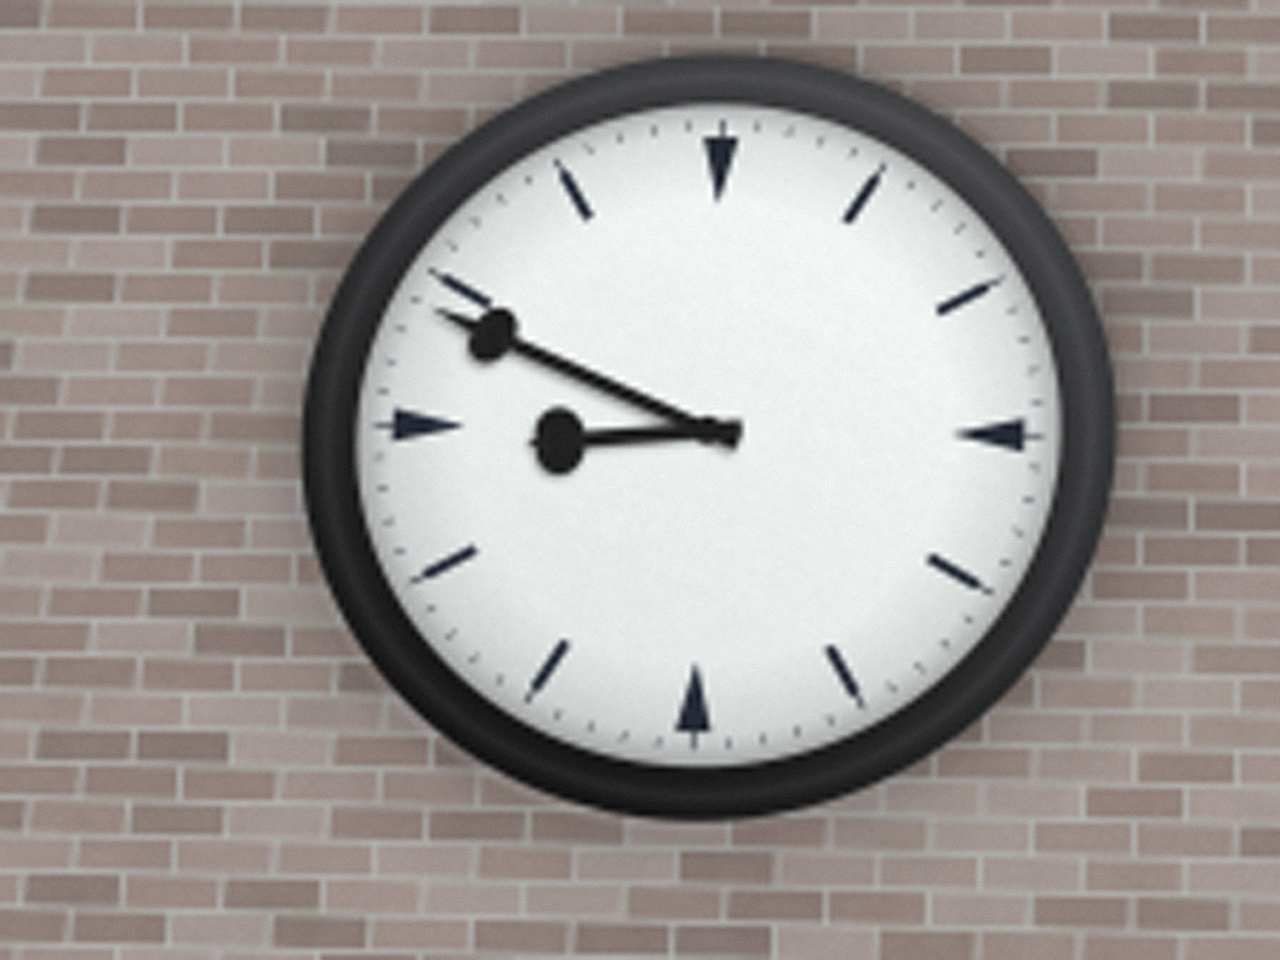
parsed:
8,49
